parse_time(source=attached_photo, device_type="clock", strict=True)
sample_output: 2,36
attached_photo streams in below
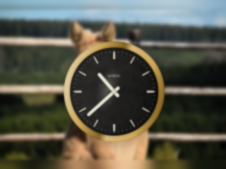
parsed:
10,38
